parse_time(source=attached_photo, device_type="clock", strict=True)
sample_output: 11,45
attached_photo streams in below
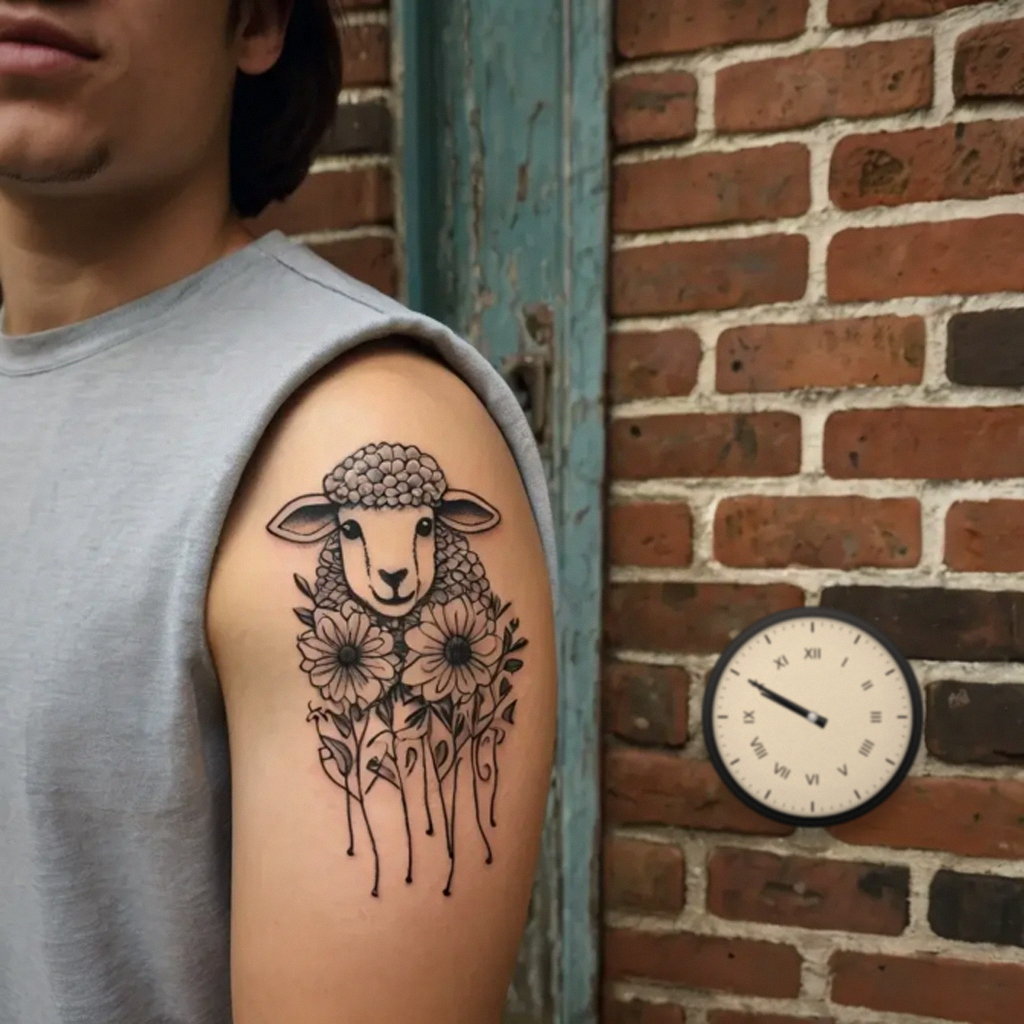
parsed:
9,50
